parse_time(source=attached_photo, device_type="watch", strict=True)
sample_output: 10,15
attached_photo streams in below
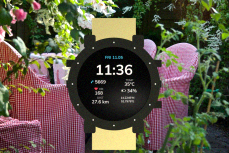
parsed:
11,36
